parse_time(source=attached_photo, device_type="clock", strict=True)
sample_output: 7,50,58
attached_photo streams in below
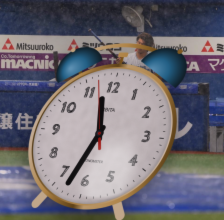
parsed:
11,32,57
